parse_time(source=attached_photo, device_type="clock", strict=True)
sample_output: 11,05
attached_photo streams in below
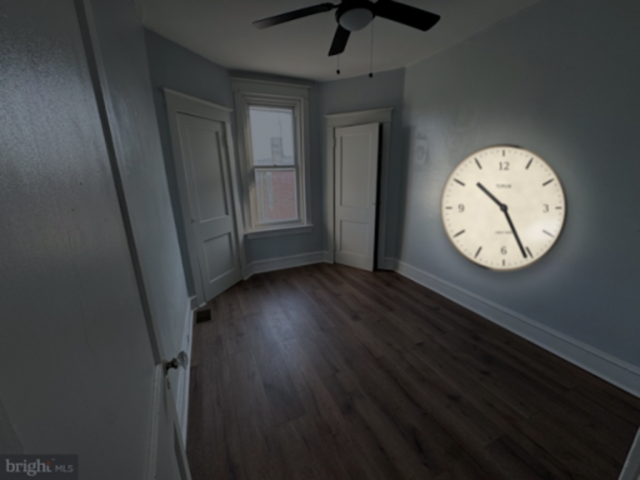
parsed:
10,26
